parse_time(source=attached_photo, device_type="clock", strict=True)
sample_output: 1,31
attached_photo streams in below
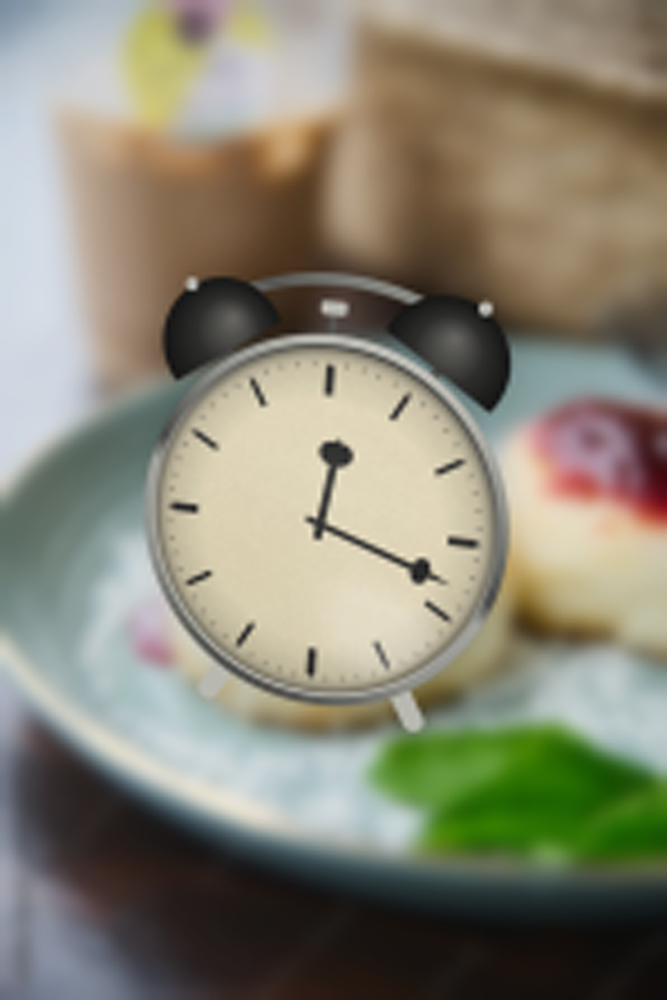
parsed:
12,18
